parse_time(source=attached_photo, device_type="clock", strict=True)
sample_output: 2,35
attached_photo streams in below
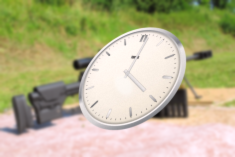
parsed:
4,01
